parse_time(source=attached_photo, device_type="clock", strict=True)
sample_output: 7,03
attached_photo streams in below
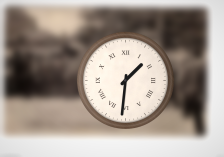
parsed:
1,31
